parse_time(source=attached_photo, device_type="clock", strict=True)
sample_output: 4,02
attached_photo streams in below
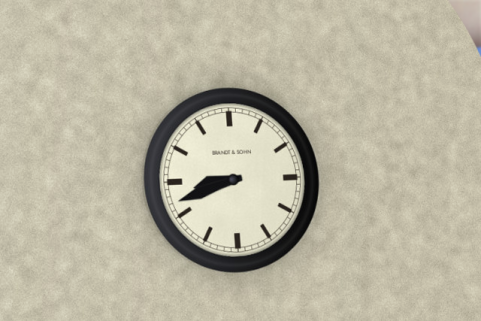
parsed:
8,42
